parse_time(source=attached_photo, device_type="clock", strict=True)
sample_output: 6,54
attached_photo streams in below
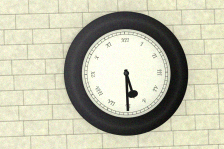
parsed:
5,30
